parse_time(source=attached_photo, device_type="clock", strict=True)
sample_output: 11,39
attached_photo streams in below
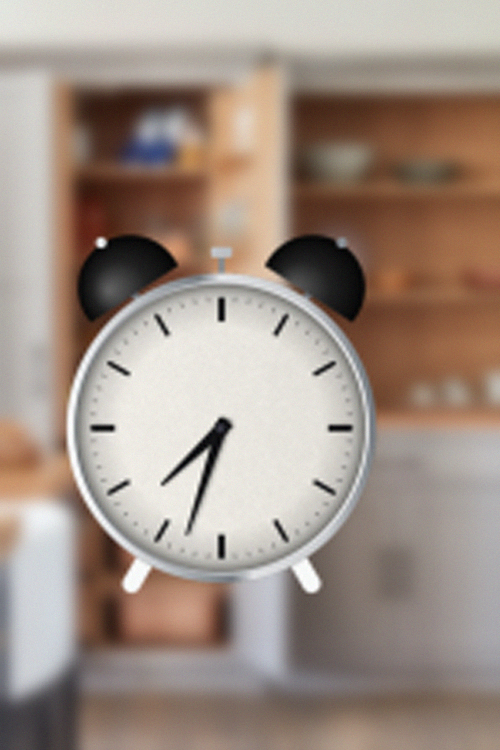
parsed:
7,33
